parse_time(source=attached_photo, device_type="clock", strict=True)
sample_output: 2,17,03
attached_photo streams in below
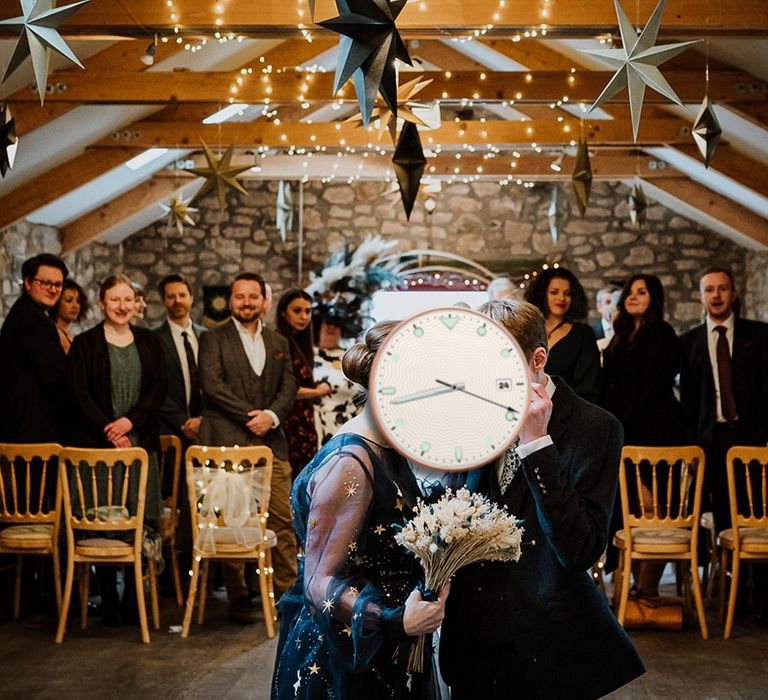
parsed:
8,43,19
